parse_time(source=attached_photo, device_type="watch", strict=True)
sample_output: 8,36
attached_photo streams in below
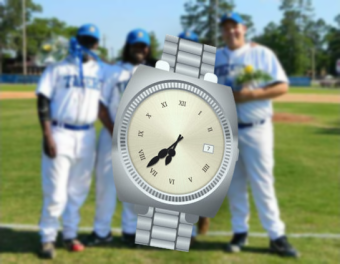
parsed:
6,37
